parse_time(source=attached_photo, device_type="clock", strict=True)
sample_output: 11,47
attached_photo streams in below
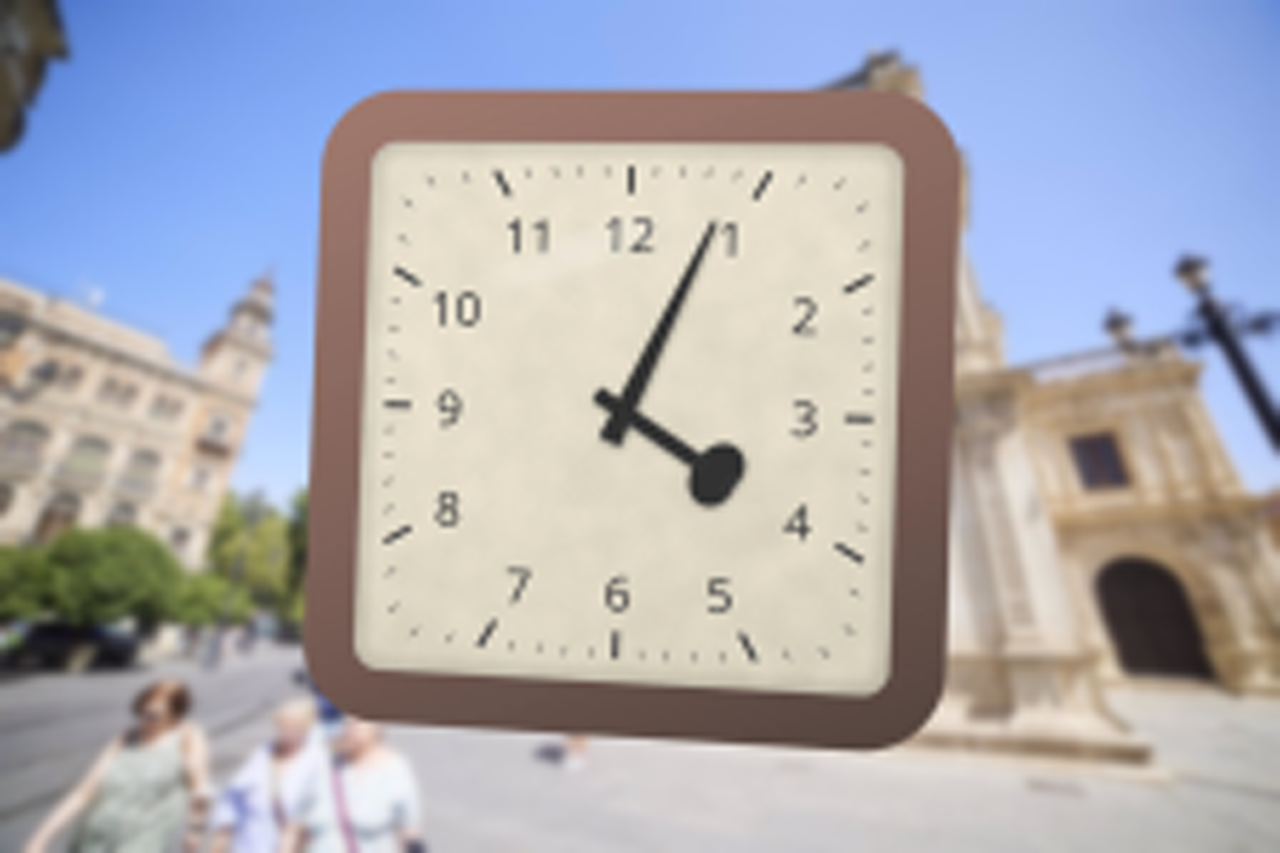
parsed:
4,04
